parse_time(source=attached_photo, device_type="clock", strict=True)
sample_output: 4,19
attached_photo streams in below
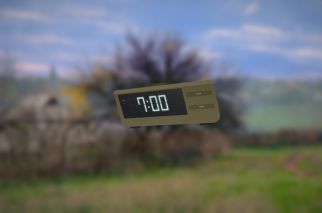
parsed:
7,00
